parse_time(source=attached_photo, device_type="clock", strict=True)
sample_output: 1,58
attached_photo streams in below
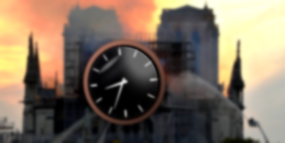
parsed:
8,34
